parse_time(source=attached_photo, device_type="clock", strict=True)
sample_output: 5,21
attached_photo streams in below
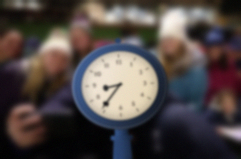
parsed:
8,36
